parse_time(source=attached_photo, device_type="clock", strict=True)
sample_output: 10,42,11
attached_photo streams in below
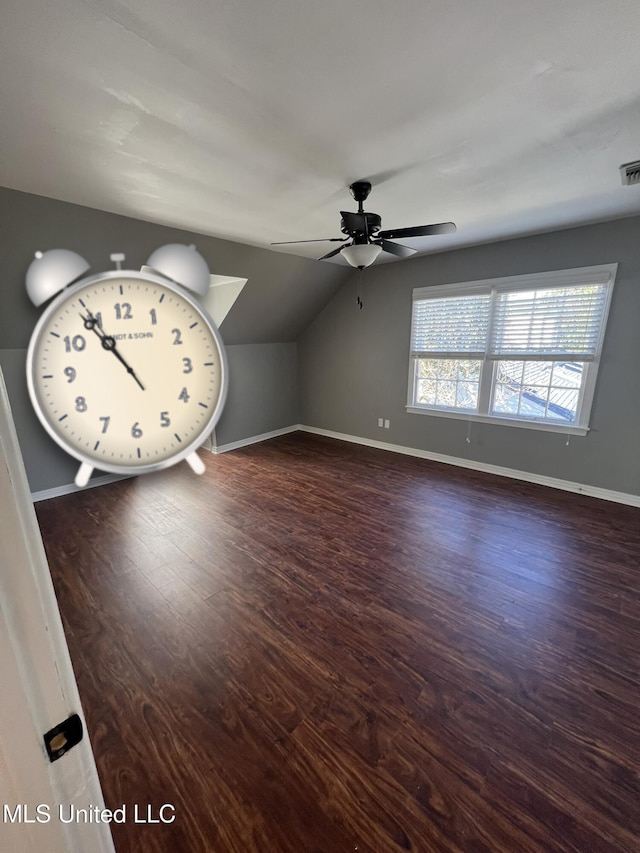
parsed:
10,53,55
